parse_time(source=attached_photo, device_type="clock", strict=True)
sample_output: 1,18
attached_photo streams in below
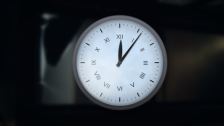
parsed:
12,06
